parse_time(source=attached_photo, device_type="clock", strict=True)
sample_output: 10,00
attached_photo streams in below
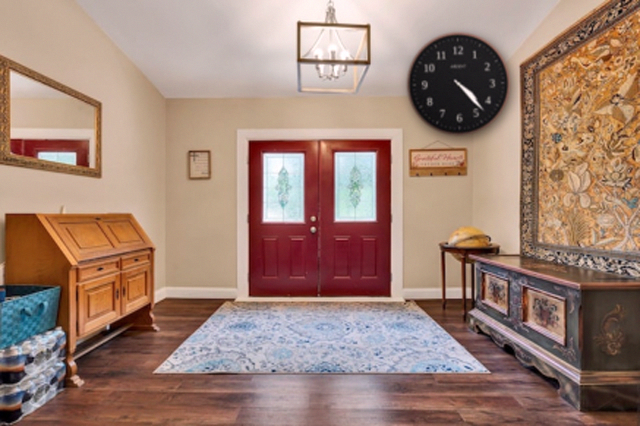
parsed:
4,23
